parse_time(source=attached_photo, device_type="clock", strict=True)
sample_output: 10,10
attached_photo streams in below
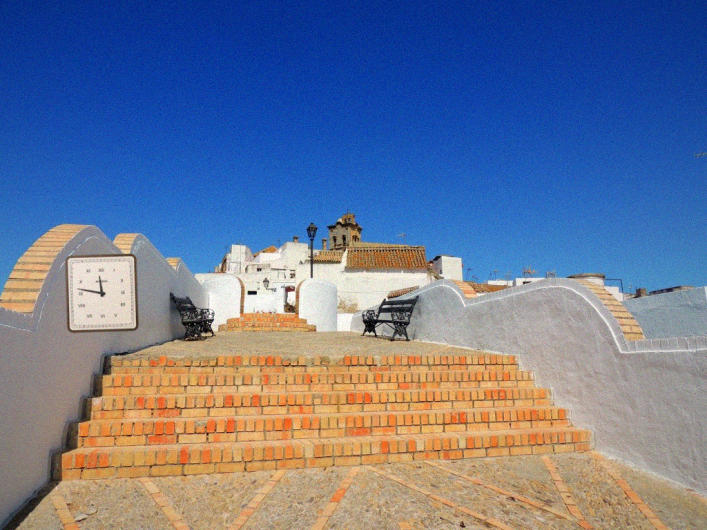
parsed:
11,47
